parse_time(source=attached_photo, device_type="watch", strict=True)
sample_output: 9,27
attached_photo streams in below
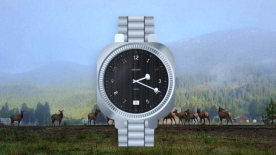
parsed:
2,19
